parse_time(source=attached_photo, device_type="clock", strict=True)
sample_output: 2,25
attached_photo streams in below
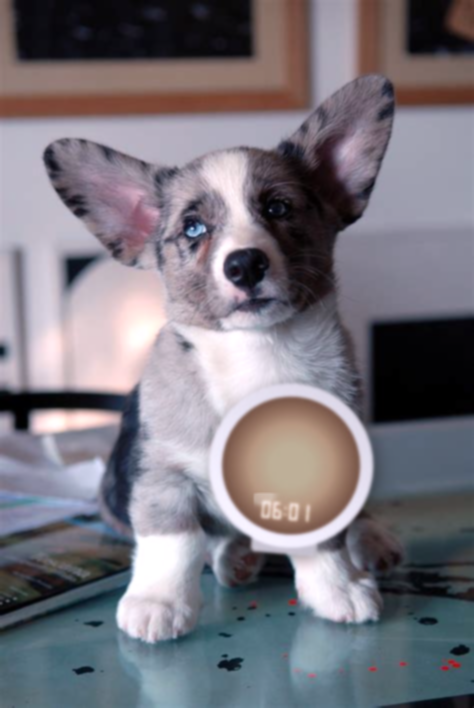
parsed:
6,01
